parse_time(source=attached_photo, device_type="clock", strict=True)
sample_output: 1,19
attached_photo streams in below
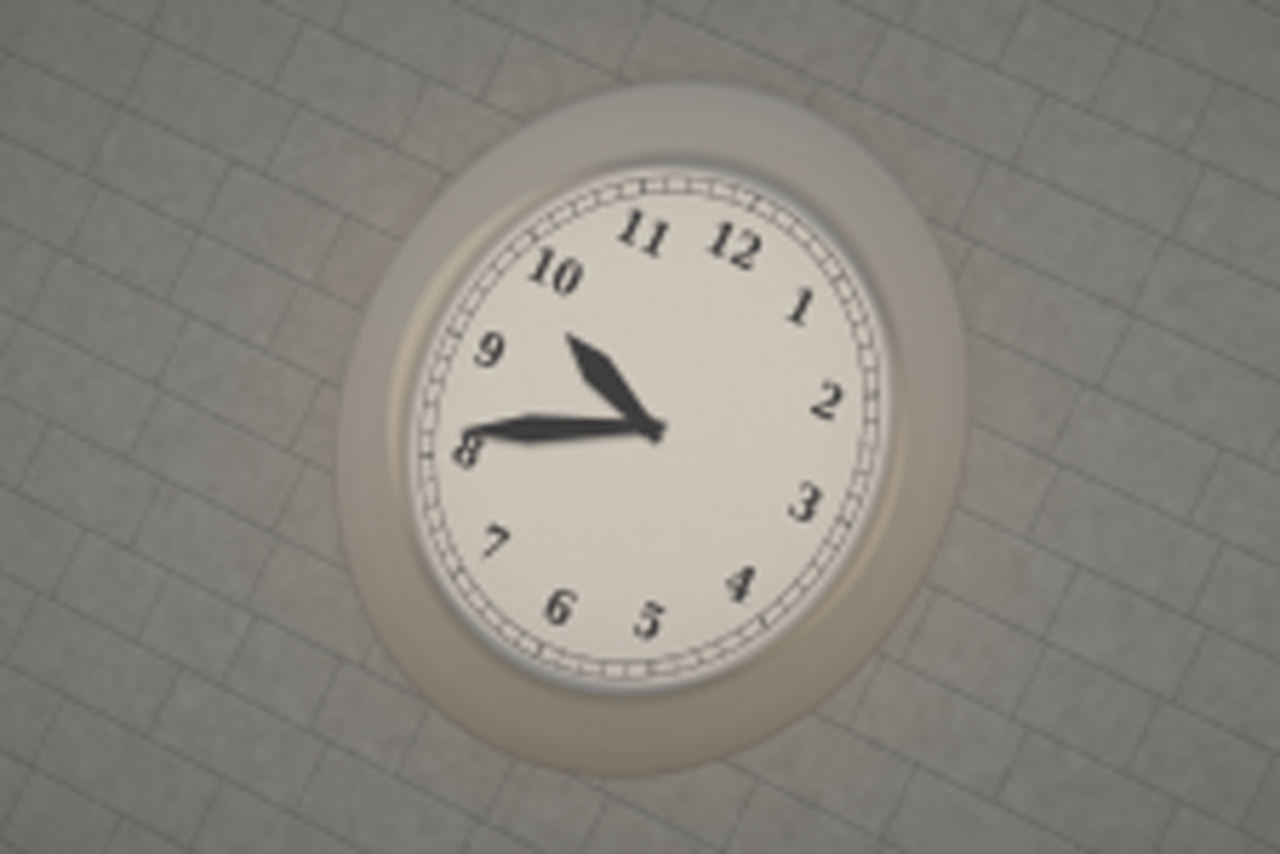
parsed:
9,41
